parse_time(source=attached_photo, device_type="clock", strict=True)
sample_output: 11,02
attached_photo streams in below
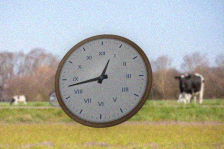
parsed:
12,43
